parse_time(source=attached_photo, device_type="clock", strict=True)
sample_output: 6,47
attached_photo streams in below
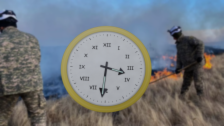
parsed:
3,31
